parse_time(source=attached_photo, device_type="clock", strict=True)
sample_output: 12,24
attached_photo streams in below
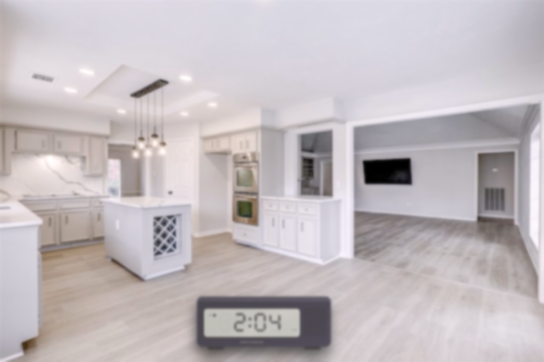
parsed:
2,04
